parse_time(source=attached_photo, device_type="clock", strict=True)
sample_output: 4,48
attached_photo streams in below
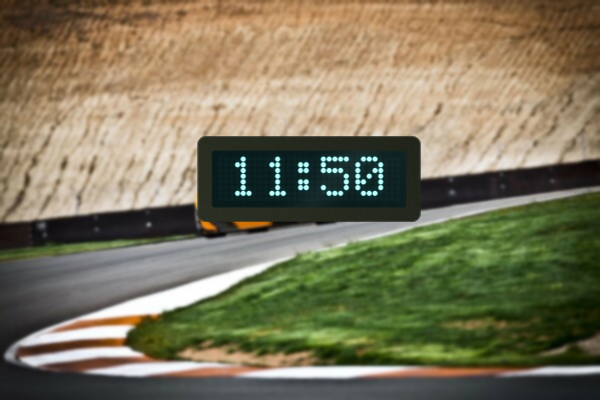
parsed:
11,50
